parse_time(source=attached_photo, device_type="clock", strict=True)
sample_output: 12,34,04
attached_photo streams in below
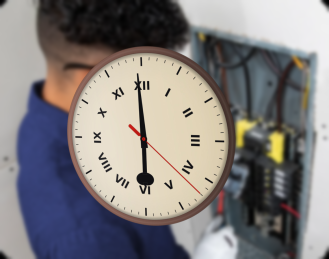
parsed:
5,59,22
